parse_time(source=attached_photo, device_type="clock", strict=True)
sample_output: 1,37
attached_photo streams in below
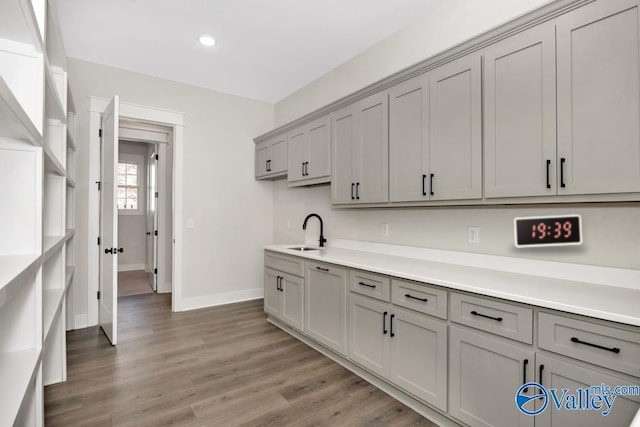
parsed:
19,39
